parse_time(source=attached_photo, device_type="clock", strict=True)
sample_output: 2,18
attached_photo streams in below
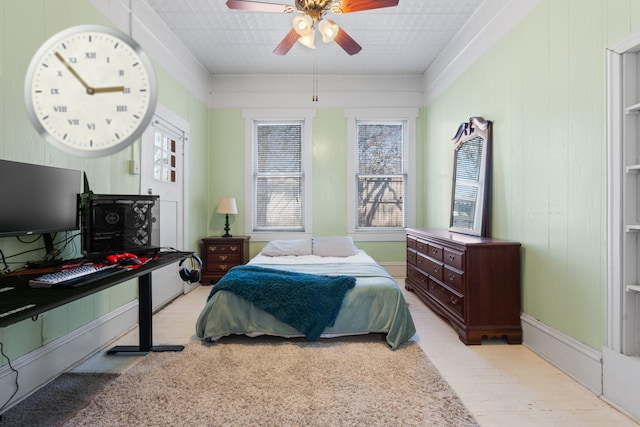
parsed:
2,53
